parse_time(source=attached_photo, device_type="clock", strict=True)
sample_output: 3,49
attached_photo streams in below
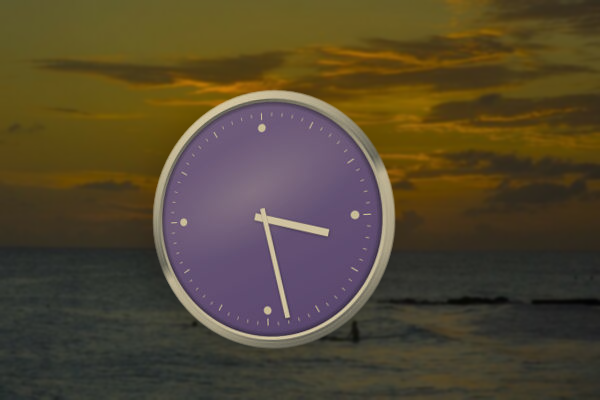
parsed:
3,28
